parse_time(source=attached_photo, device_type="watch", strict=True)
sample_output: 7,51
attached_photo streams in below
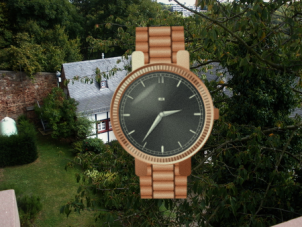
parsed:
2,36
